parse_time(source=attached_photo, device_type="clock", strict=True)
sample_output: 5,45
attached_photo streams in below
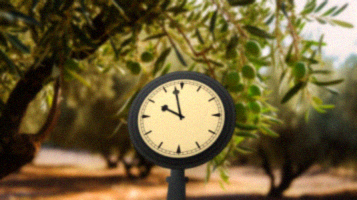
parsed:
9,58
